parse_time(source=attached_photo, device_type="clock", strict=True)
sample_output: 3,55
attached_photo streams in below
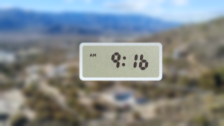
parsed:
9,16
